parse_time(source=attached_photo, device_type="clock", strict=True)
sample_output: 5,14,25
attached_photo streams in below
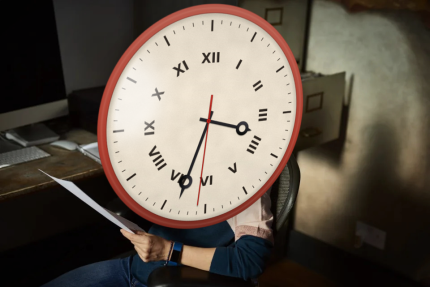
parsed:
3,33,31
